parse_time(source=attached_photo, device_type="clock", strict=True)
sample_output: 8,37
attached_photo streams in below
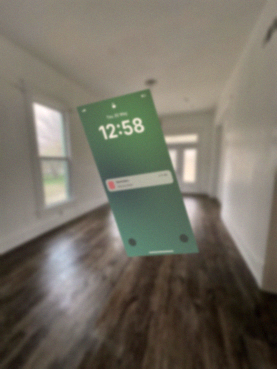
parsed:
12,58
